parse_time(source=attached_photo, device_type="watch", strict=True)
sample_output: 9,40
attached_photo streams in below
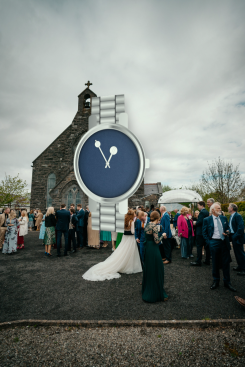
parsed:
12,55
